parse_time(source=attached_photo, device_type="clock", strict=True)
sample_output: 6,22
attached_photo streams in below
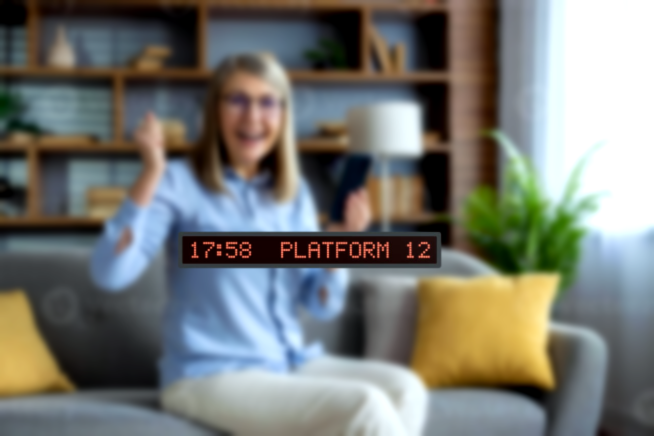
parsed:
17,58
